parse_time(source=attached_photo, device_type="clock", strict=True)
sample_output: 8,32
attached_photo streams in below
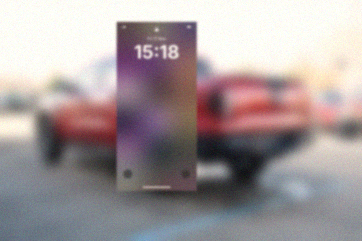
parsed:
15,18
